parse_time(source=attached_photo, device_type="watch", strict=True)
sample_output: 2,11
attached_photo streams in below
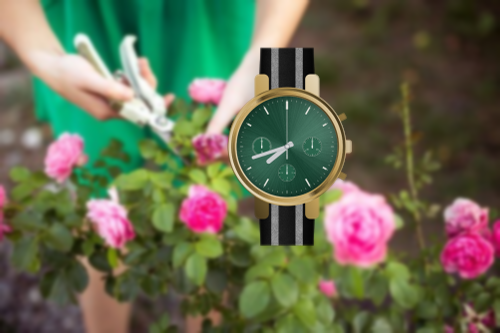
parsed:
7,42
